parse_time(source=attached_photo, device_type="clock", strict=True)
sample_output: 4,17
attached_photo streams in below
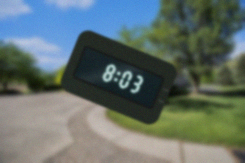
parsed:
8,03
